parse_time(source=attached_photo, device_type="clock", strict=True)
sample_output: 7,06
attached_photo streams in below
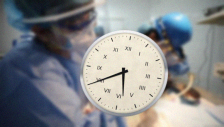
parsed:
5,40
